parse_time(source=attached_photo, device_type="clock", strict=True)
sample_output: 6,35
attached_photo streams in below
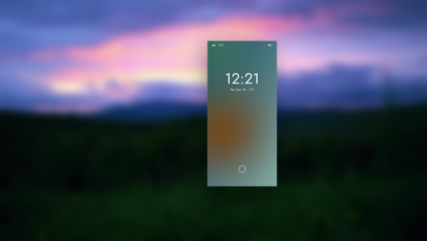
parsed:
12,21
